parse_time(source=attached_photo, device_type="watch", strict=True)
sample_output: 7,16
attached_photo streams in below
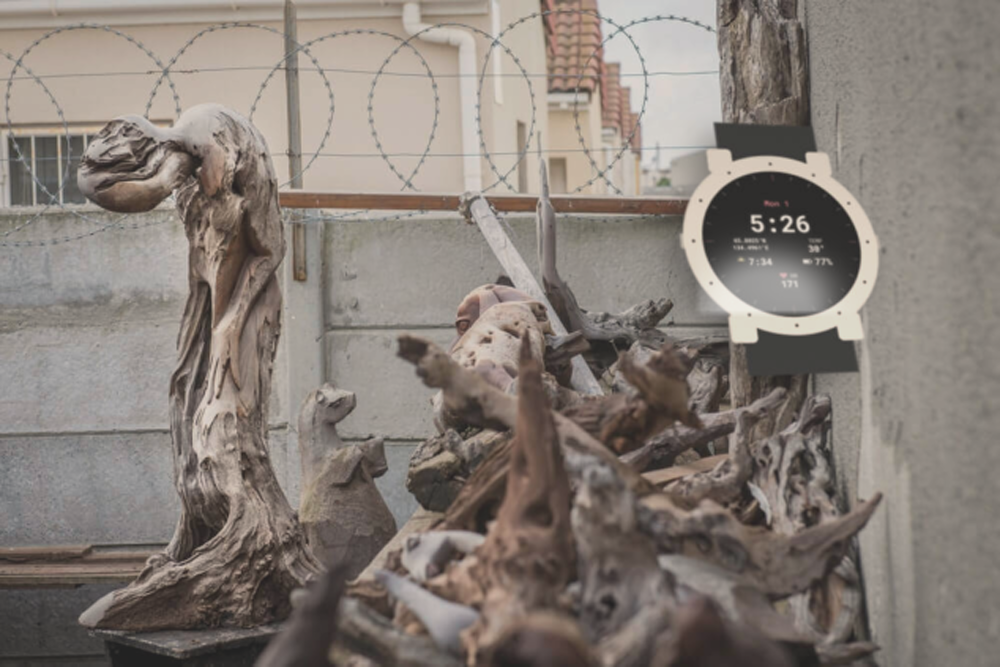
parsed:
5,26
